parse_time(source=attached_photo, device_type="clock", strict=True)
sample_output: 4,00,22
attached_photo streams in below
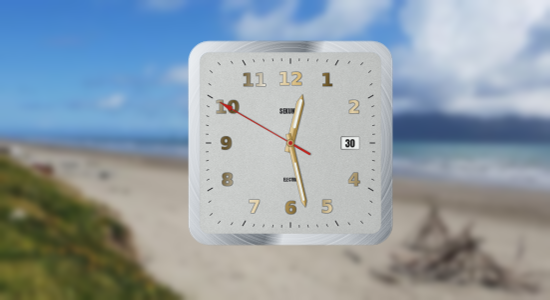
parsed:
12,27,50
